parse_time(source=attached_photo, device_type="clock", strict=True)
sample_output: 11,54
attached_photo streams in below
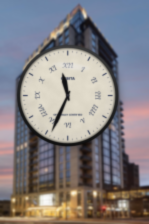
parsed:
11,34
